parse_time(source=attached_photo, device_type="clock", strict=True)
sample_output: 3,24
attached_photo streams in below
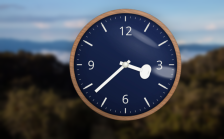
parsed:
3,38
